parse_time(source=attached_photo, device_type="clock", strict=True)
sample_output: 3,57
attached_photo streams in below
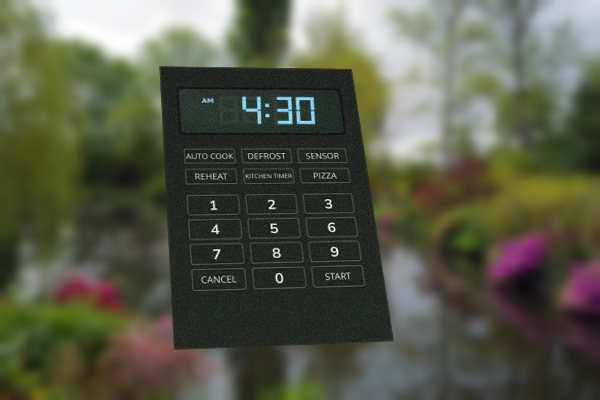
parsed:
4,30
